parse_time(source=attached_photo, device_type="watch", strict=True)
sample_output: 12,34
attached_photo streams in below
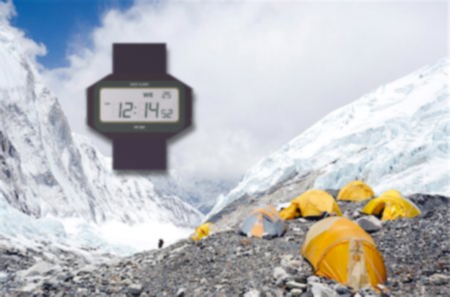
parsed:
12,14
